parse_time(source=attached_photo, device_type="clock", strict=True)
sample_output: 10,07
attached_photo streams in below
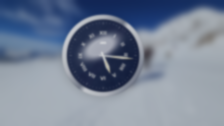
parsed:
5,16
